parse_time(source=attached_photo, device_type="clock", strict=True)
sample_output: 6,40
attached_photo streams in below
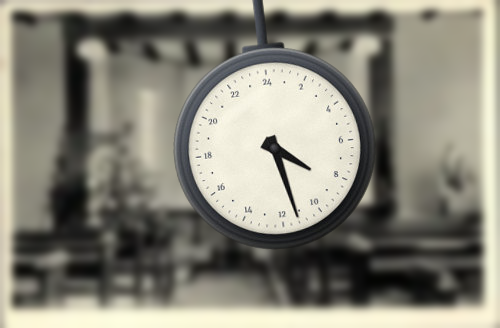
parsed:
8,28
